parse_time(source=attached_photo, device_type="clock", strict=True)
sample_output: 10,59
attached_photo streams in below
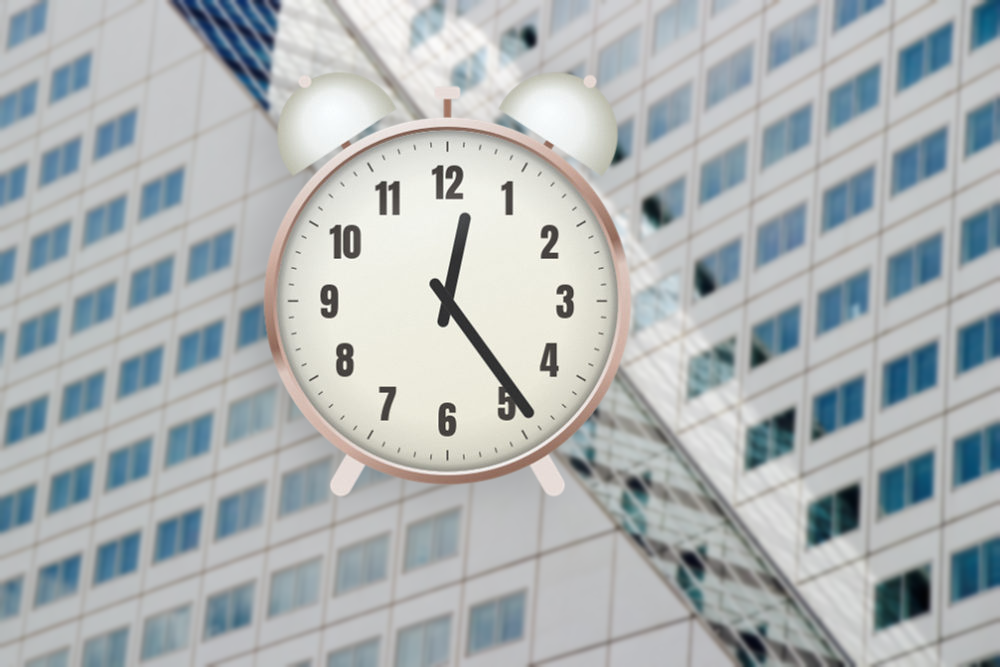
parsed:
12,24
